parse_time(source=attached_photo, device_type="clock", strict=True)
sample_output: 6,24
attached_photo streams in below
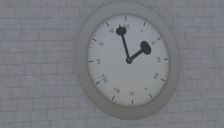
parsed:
1,58
